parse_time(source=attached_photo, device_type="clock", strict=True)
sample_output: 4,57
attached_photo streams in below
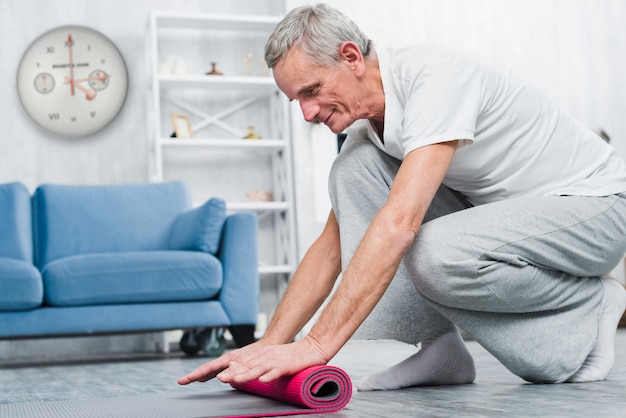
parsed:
4,14
